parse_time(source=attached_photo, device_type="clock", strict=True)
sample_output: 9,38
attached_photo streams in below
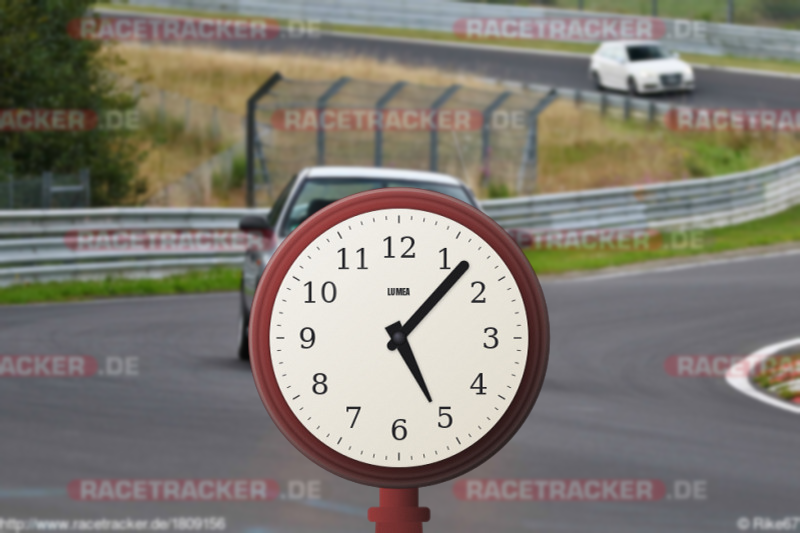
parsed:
5,07
